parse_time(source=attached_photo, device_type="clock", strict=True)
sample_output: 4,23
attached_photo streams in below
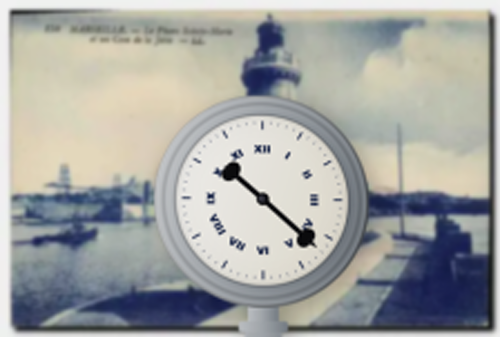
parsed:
10,22
